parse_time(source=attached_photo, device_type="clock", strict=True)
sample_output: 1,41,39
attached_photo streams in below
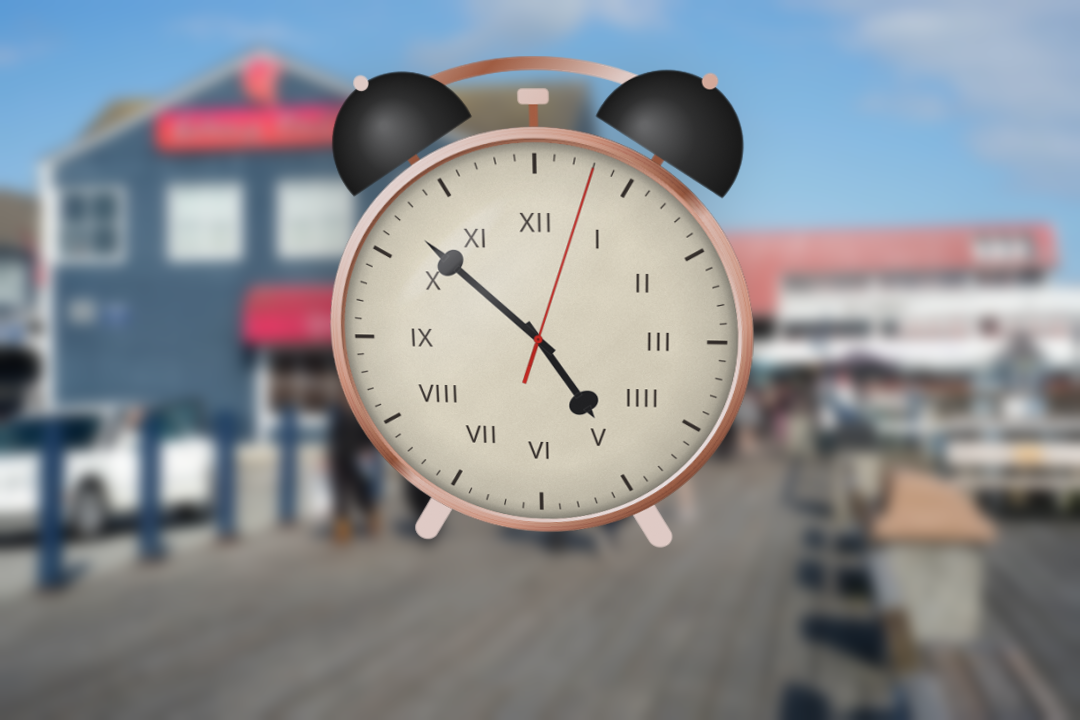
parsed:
4,52,03
